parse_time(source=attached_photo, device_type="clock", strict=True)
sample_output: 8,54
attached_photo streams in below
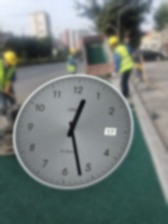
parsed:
12,27
